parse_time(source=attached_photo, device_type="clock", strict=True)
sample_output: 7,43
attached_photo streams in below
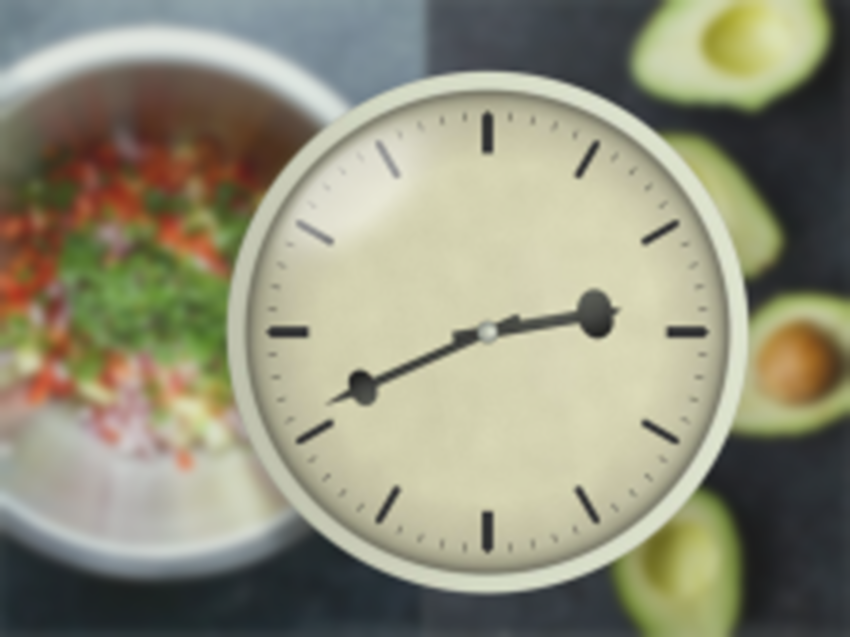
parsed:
2,41
